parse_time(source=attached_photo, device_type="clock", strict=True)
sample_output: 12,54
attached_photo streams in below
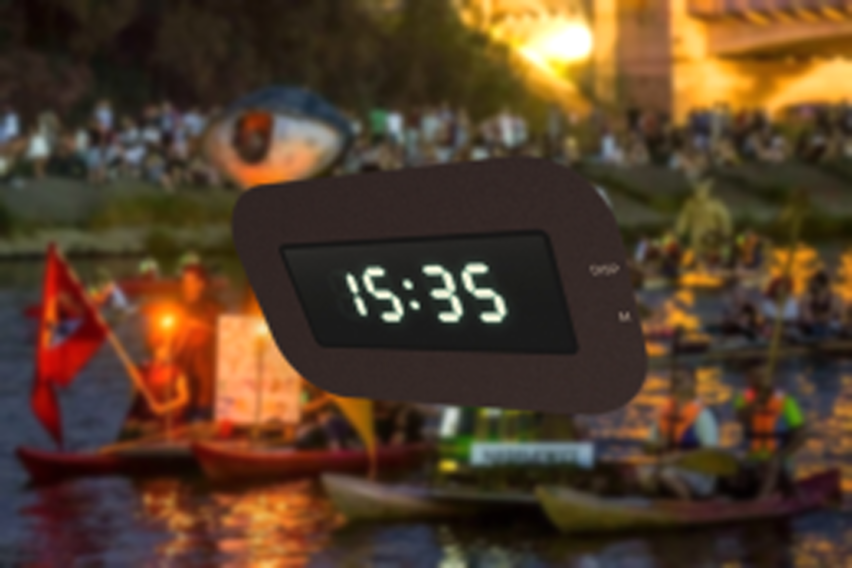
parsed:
15,35
